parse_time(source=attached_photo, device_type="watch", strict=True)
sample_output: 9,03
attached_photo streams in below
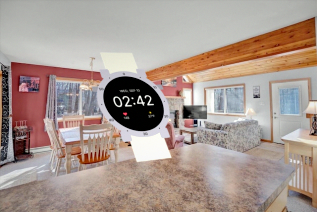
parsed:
2,42
